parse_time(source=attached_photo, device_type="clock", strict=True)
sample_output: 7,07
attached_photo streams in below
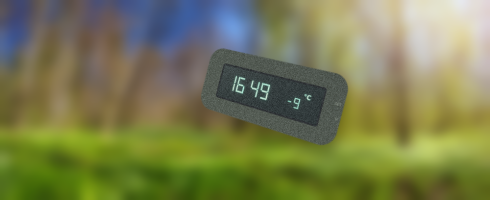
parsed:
16,49
